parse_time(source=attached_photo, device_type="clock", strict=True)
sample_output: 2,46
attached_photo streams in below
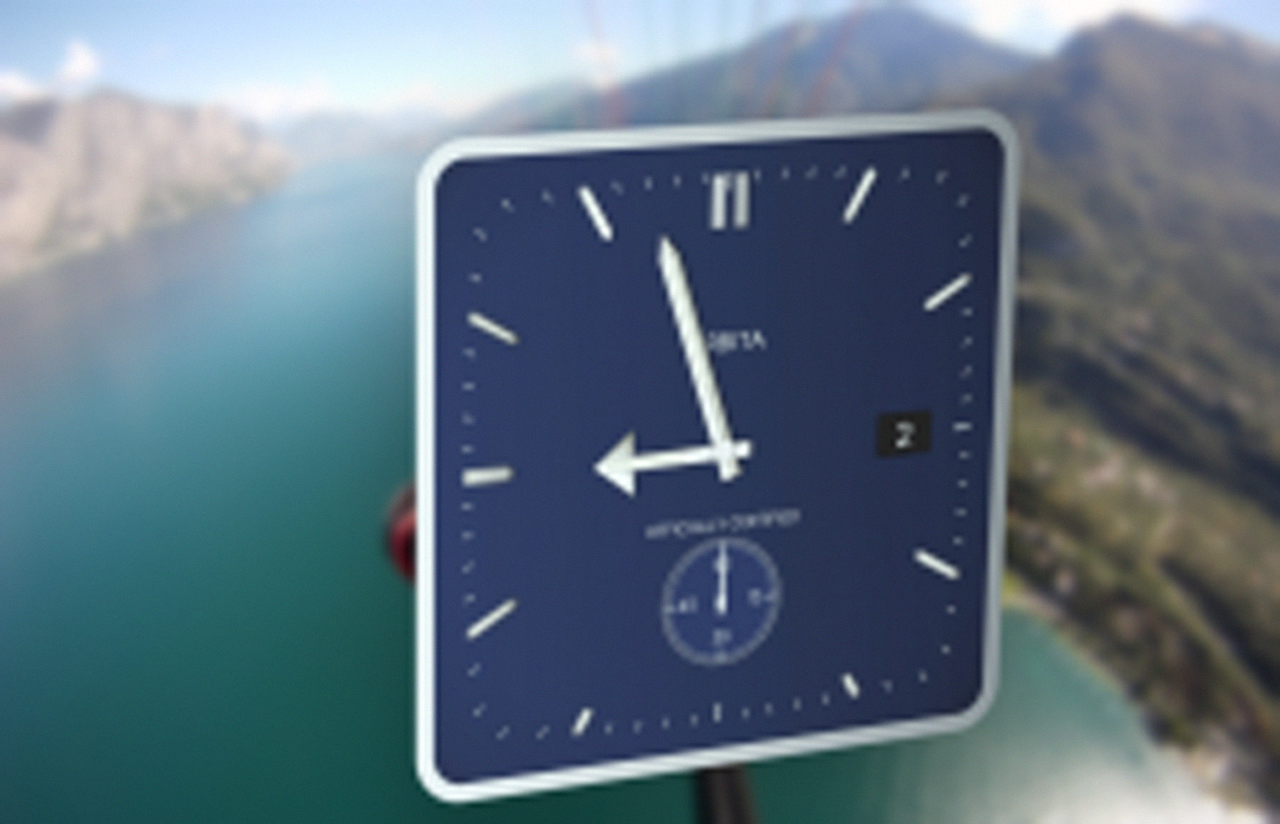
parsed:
8,57
